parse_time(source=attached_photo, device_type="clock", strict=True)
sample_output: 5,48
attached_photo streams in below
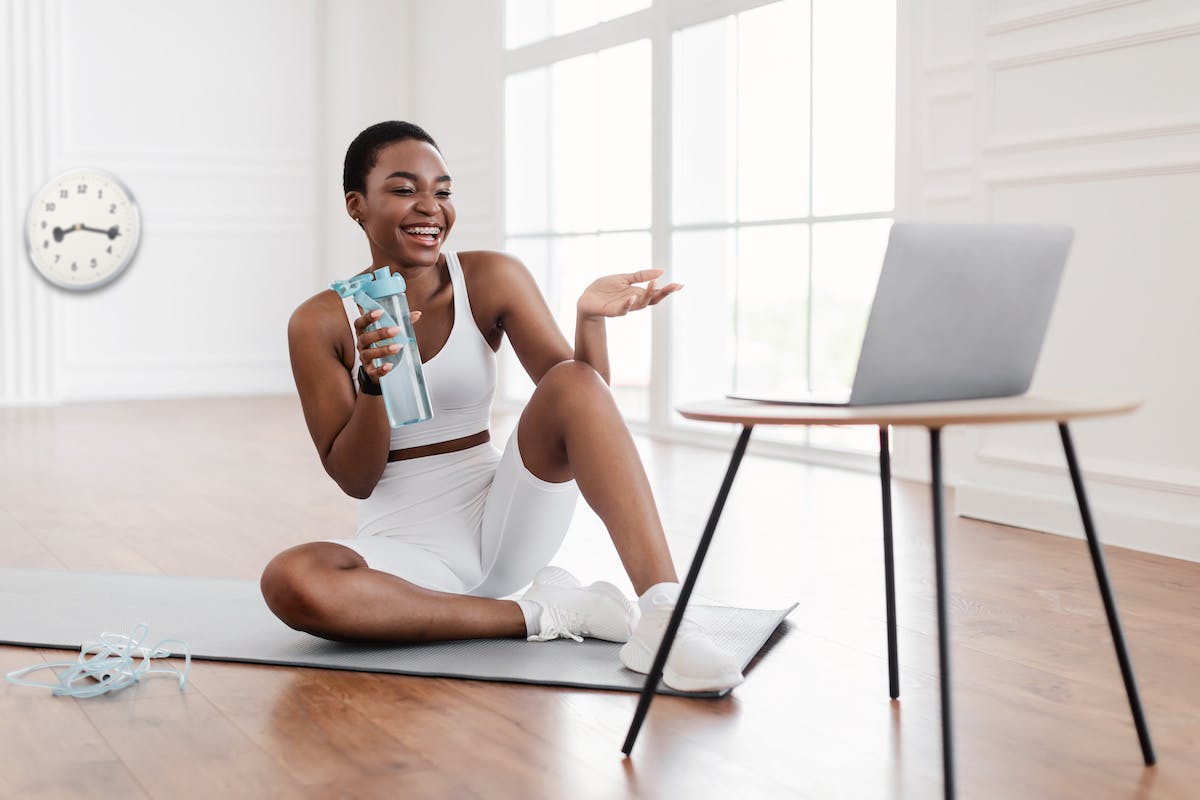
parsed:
8,16
